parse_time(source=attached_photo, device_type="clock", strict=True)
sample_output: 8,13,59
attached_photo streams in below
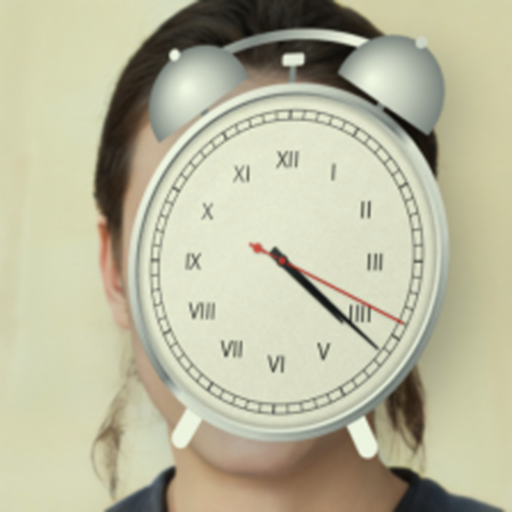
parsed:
4,21,19
